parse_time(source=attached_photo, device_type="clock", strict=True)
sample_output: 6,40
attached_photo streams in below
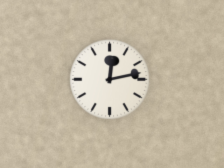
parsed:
12,13
